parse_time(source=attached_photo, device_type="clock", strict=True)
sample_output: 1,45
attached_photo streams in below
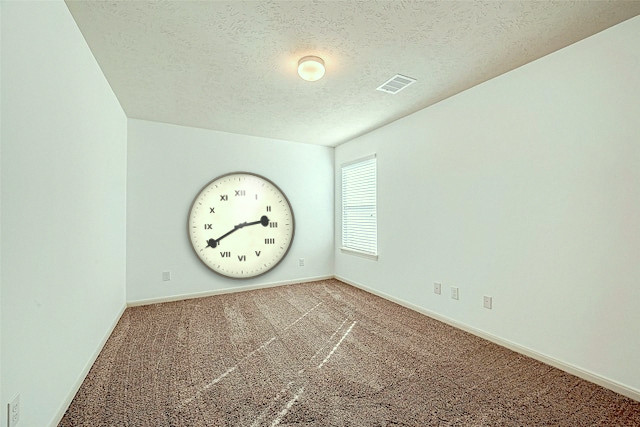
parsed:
2,40
